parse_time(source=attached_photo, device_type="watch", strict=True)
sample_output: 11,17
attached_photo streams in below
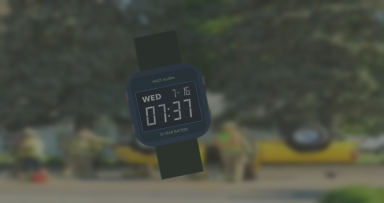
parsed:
7,37
